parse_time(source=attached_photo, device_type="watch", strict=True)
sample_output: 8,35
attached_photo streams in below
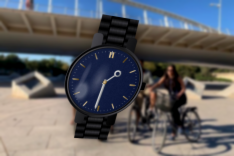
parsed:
1,31
